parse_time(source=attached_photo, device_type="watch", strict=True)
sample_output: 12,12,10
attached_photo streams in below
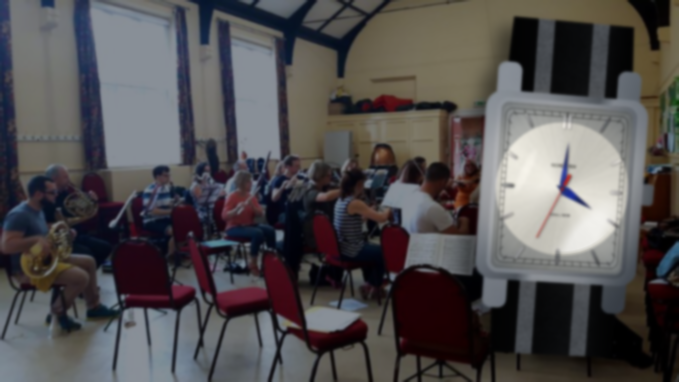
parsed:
4,00,34
